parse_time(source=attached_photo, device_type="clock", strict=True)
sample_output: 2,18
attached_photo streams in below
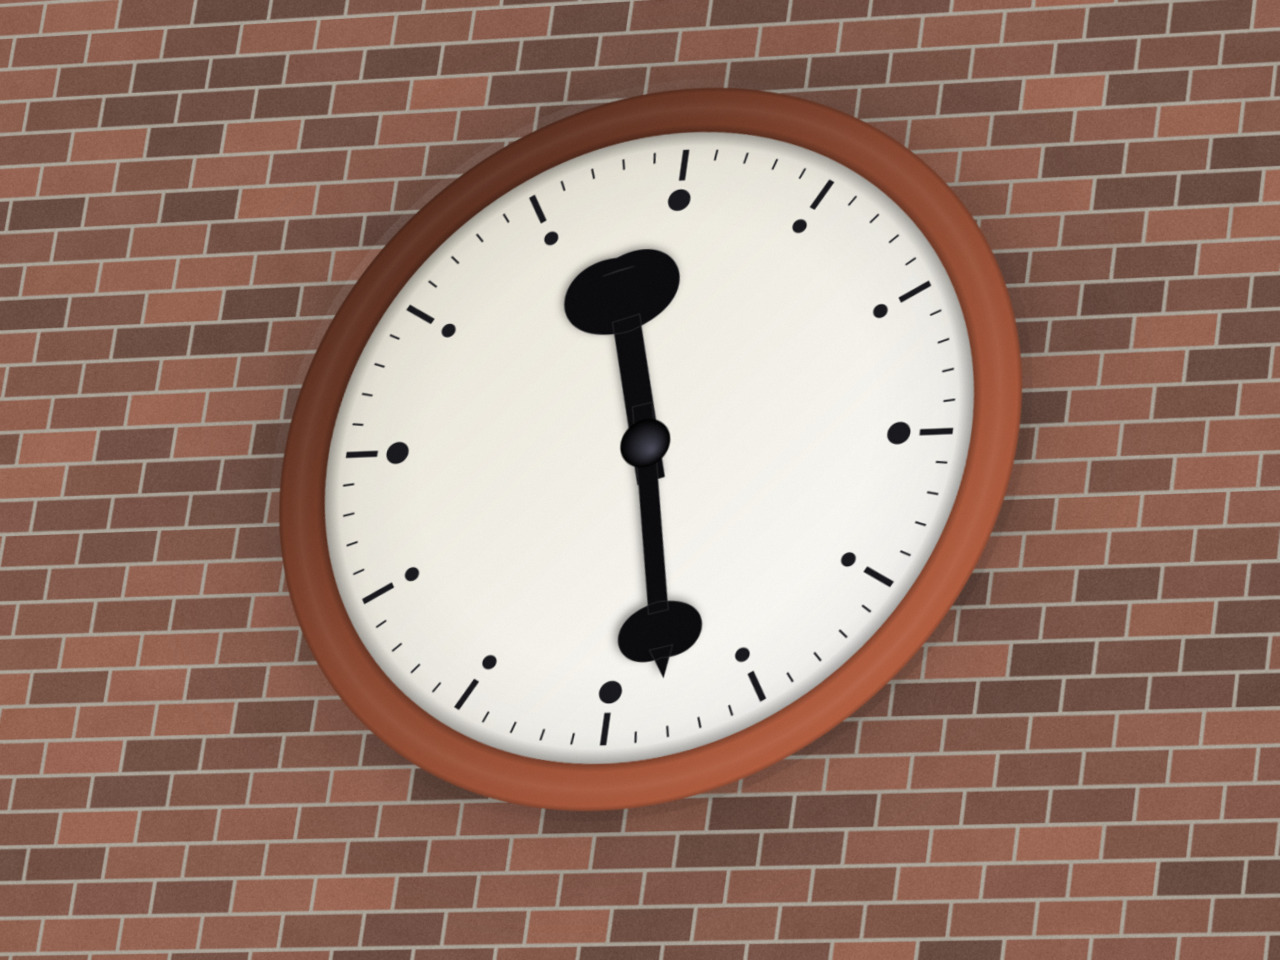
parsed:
11,28
